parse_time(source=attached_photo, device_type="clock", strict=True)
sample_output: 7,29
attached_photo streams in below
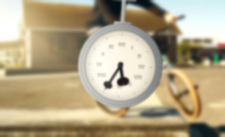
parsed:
5,35
